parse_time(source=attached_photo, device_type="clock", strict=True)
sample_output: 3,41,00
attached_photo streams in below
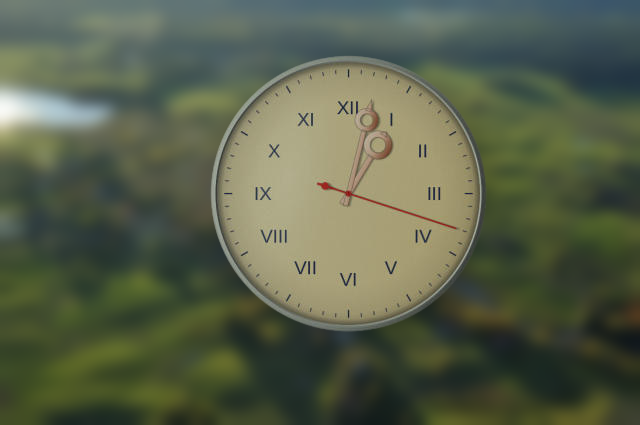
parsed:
1,02,18
